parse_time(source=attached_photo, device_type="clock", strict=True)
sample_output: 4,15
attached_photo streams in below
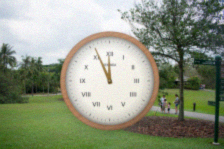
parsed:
11,56
